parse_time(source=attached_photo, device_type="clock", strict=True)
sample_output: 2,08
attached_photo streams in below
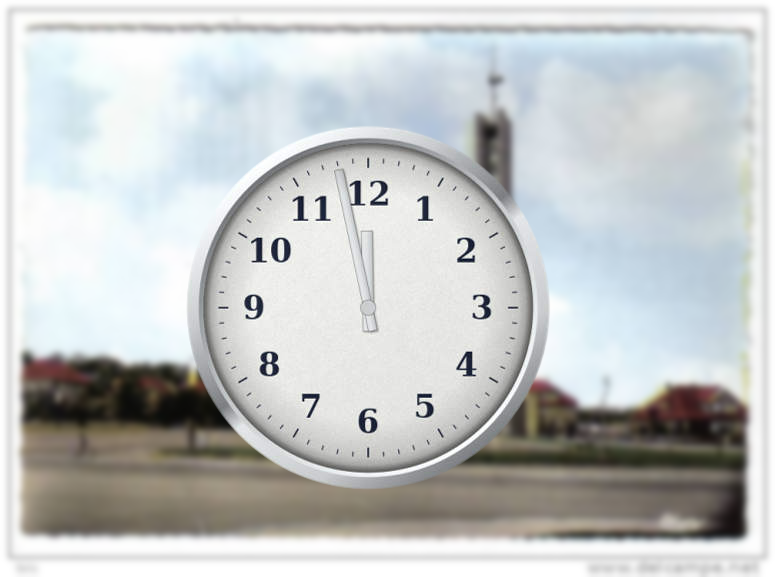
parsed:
11,58
